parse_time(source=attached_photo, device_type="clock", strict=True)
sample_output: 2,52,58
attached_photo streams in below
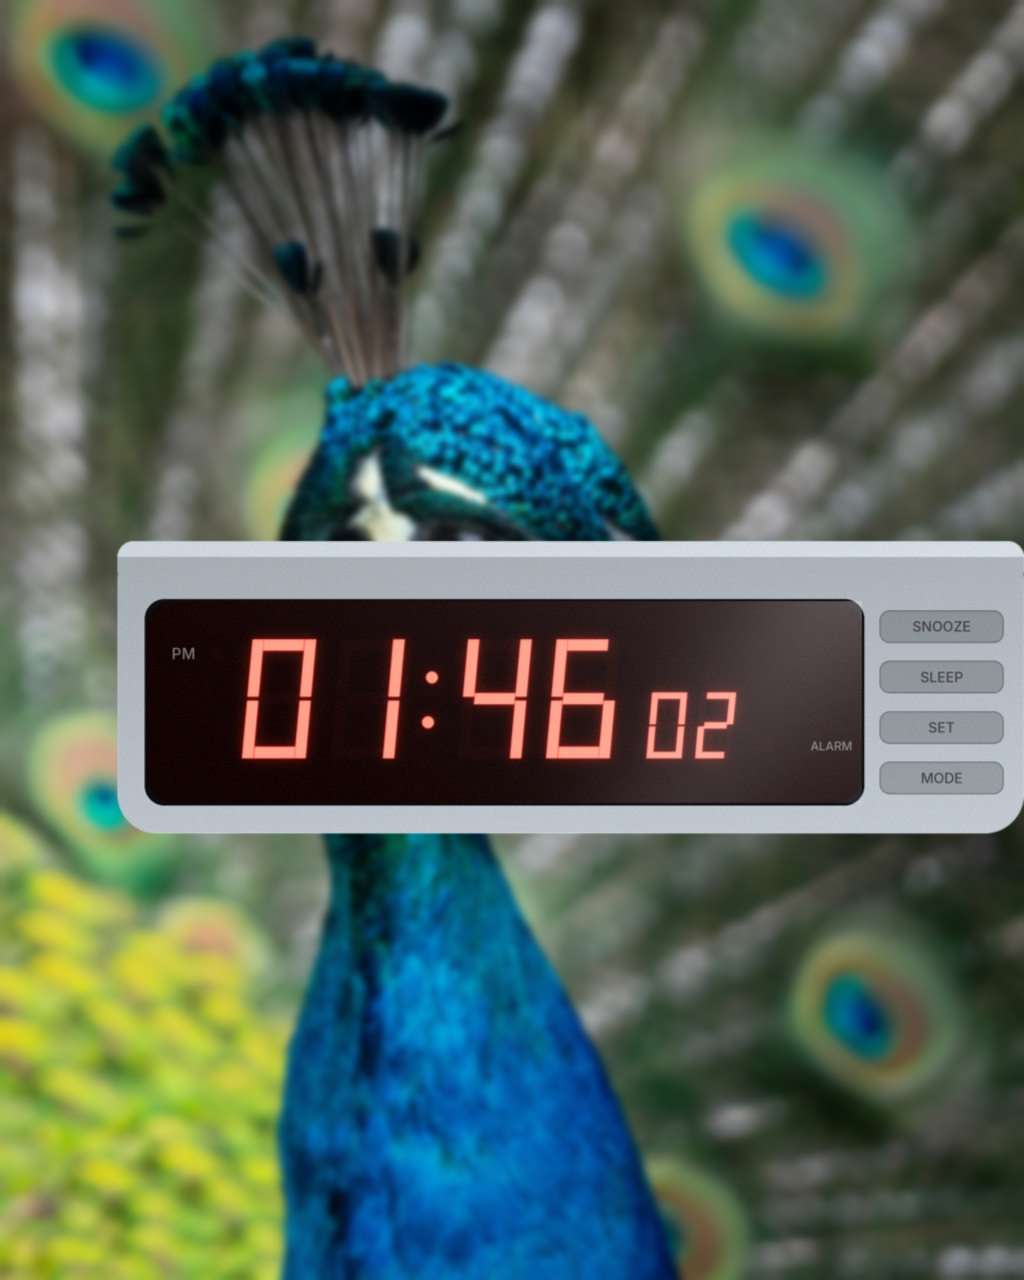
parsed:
1,46,02
